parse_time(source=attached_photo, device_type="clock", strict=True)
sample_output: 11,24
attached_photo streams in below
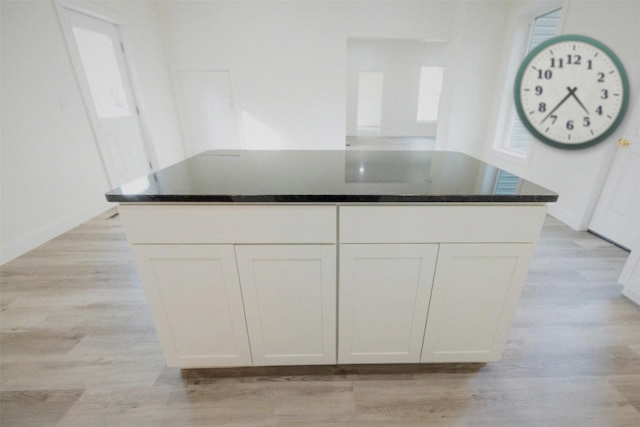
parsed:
4,37
